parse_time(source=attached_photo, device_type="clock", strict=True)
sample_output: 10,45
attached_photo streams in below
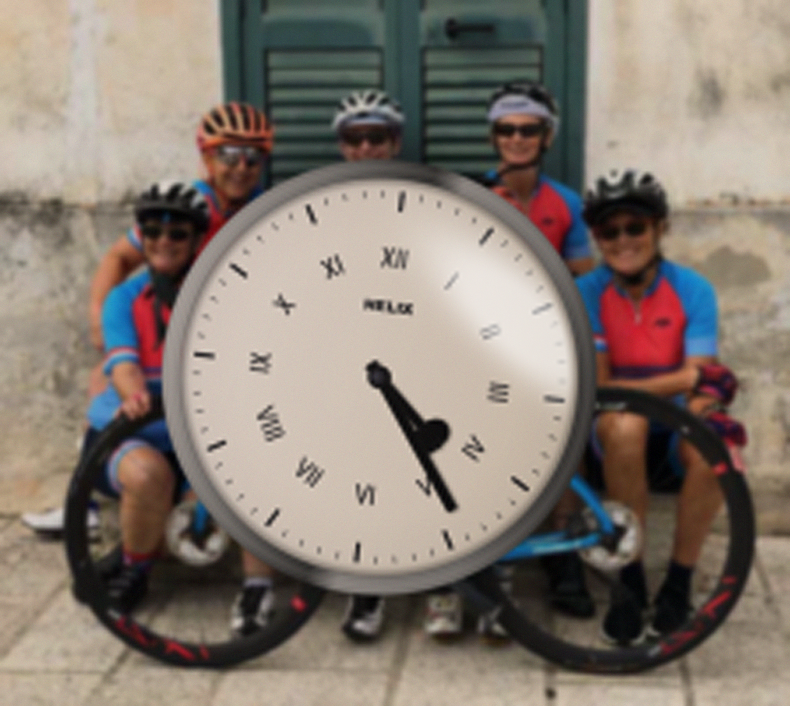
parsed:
4,24
